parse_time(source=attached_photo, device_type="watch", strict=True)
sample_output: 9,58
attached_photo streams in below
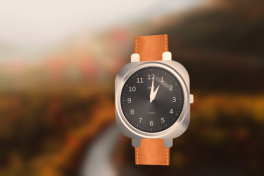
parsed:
1,01
